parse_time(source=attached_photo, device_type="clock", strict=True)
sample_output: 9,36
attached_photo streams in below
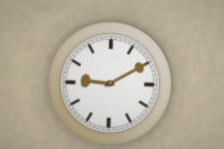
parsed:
9,10
